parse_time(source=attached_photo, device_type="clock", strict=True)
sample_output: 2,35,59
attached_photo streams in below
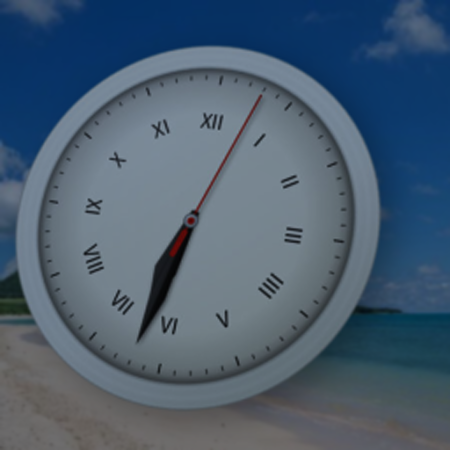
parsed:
6,32,03
